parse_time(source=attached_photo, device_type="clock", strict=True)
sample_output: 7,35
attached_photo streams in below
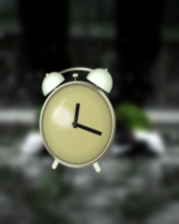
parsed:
12,18
